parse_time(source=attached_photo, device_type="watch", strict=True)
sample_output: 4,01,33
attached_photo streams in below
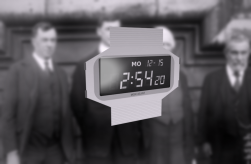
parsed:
2,54,20
